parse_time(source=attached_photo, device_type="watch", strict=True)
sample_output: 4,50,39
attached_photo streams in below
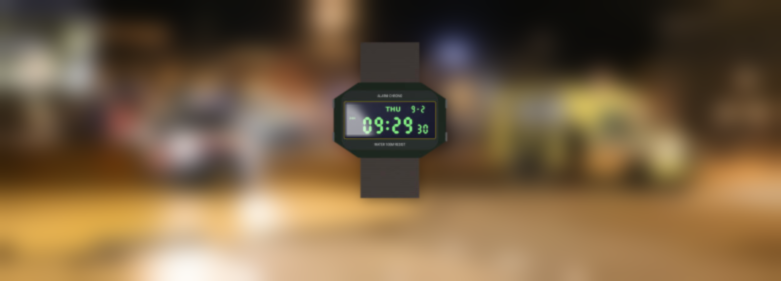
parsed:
9,29,30
